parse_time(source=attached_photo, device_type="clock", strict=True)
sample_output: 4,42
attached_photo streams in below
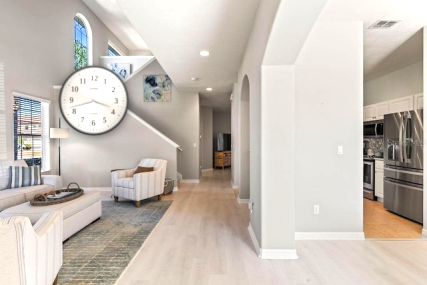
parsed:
3,42
